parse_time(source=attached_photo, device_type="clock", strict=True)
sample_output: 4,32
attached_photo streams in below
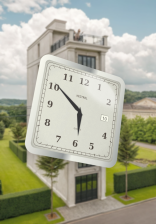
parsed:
5,51
